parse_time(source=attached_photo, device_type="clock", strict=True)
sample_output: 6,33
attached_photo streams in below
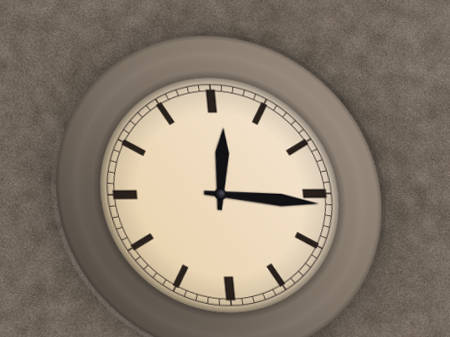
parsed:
12,16
